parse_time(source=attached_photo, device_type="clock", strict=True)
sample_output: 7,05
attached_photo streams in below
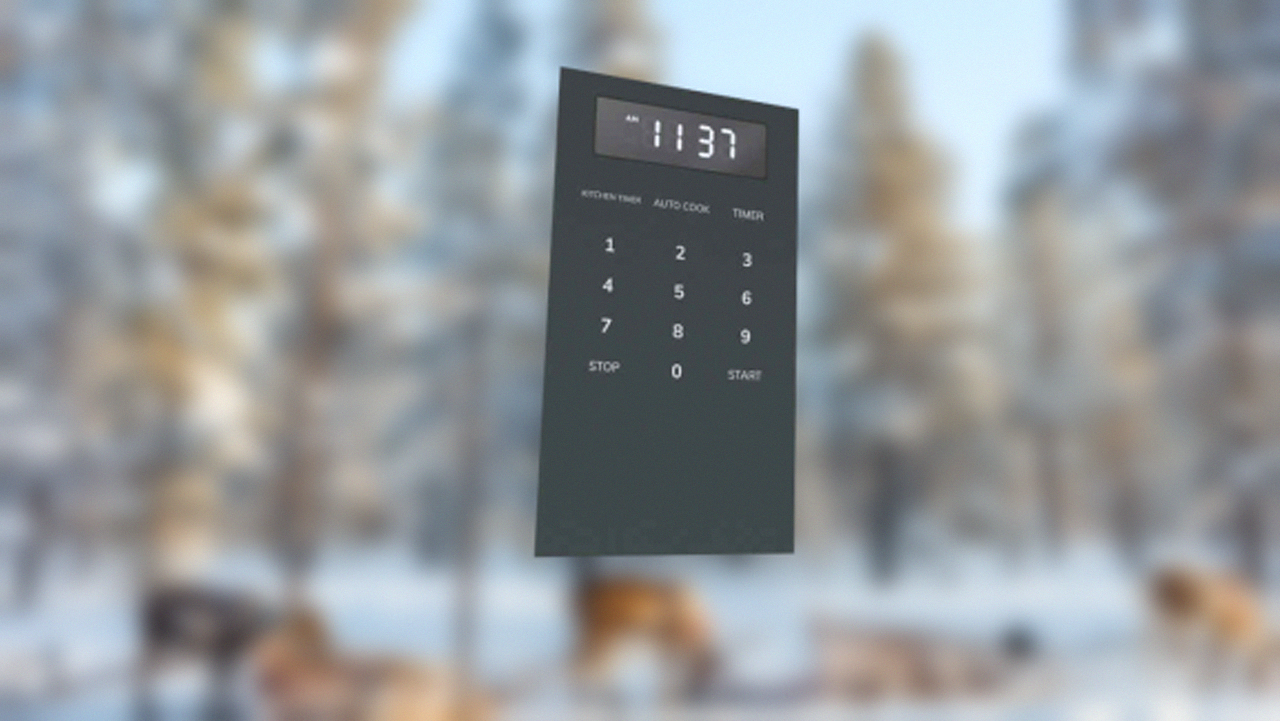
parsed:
11,37
